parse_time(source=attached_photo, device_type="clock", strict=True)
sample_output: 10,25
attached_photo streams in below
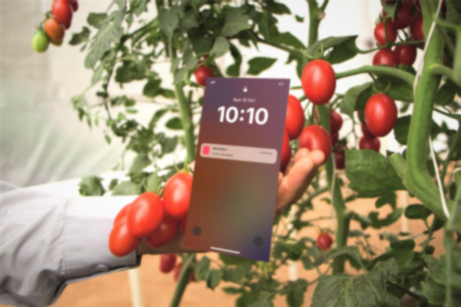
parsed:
10,10
